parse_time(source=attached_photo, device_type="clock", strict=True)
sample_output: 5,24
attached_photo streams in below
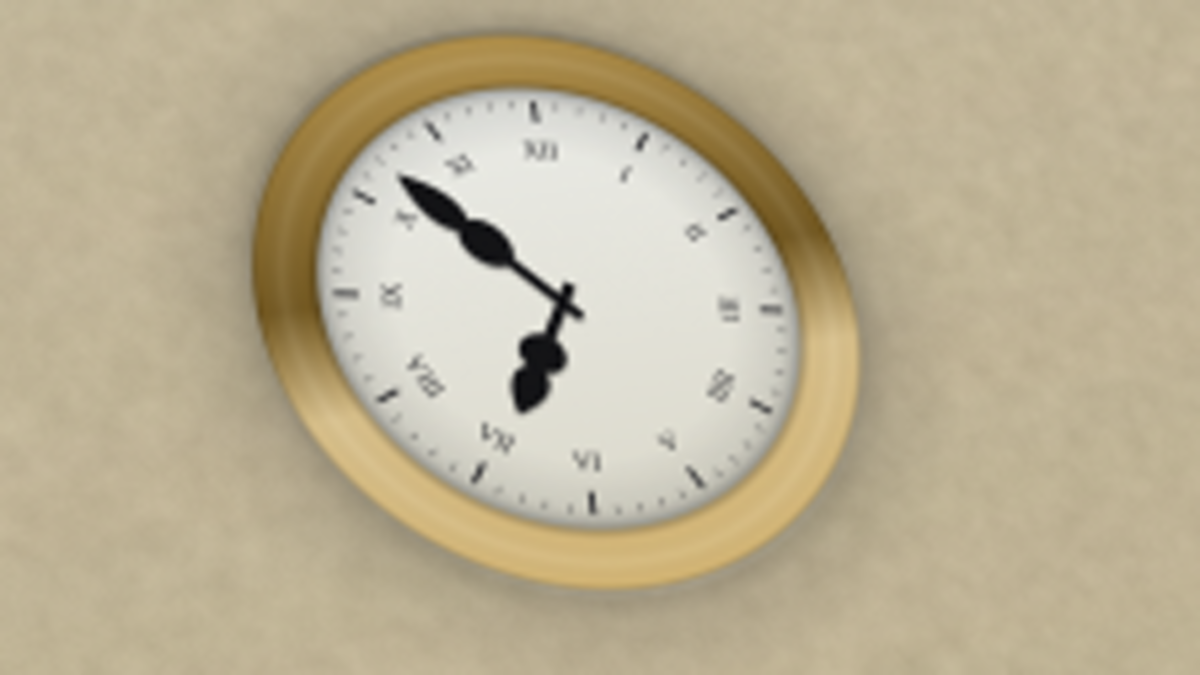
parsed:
6,52
